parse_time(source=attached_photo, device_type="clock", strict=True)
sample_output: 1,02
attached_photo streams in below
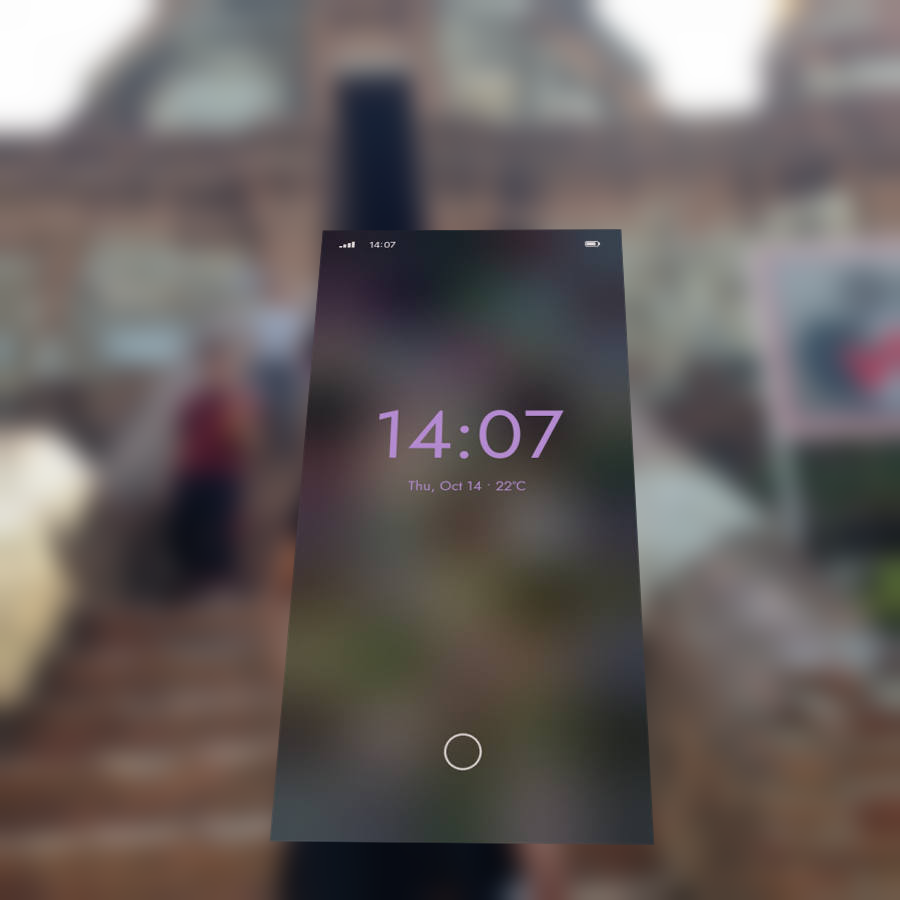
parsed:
14,07
